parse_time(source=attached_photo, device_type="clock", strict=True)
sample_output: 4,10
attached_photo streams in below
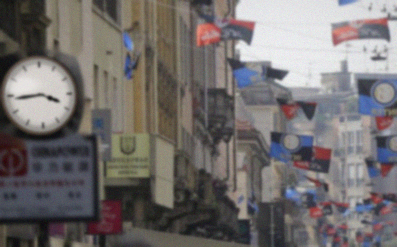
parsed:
3,44
